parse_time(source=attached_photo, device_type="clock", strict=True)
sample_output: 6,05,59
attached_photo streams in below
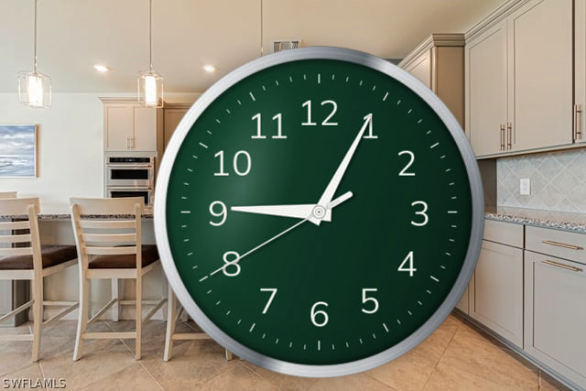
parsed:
9,04,40
